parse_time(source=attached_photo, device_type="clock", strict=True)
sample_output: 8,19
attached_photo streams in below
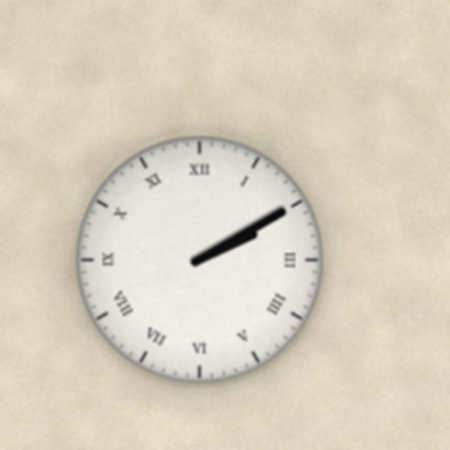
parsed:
2,10
